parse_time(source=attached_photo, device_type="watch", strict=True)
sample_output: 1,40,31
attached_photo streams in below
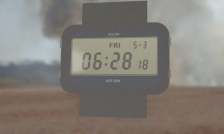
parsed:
6,28,18
